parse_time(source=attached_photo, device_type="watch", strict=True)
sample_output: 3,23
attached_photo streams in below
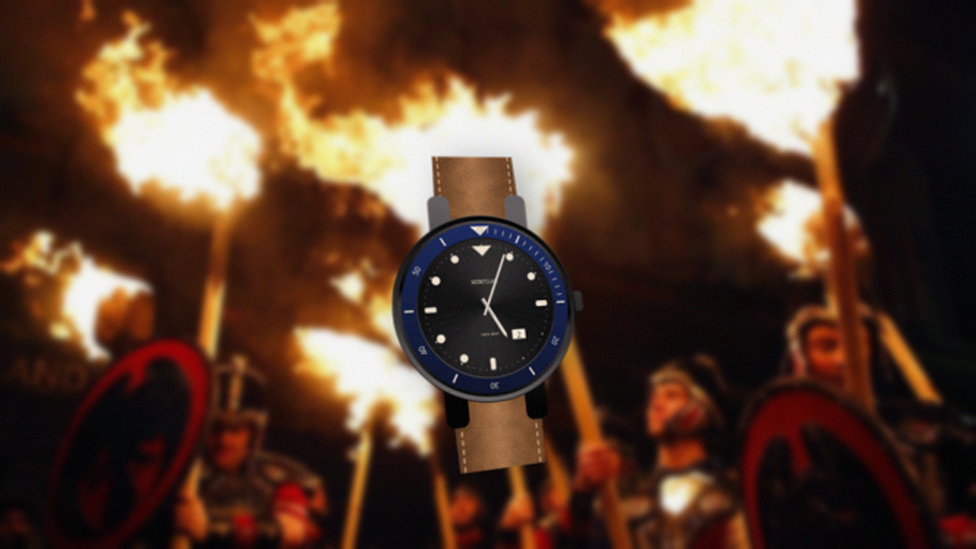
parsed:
5,04
